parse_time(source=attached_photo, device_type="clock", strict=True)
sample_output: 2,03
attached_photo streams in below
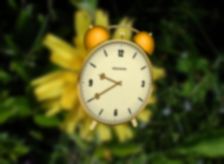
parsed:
9,40
